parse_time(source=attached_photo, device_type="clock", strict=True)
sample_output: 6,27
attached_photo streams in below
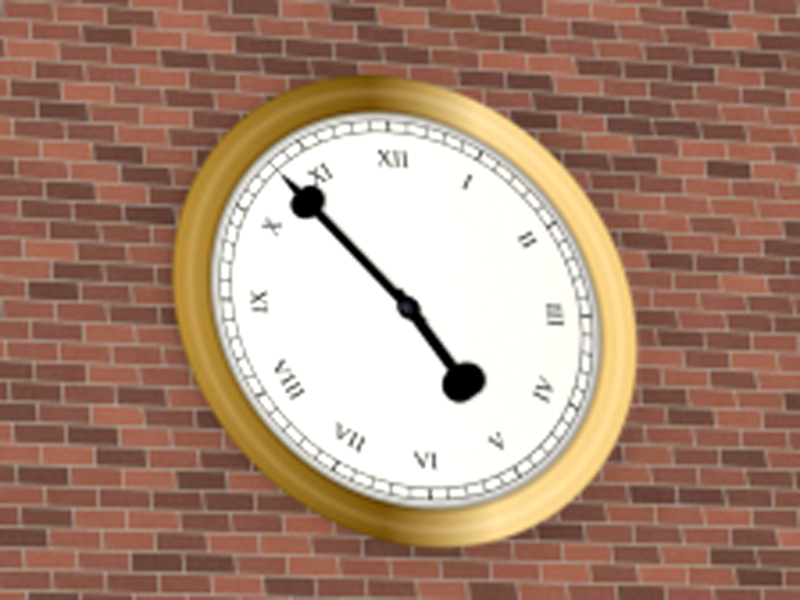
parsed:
4,53
